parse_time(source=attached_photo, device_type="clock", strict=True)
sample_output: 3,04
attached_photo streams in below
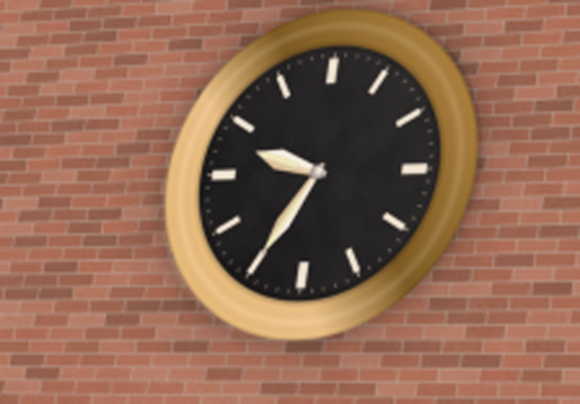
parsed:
9,35
